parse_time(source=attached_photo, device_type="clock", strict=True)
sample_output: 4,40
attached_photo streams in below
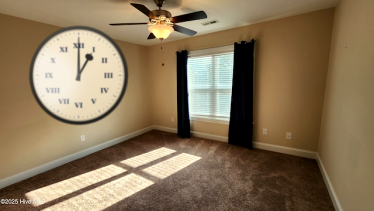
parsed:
1,00
